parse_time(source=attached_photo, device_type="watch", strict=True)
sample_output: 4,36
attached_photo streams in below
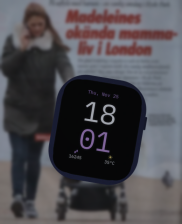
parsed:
18,01
